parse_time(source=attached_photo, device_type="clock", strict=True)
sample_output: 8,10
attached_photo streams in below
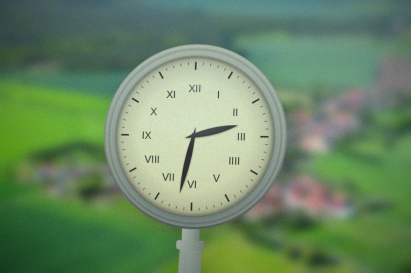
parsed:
2,32
